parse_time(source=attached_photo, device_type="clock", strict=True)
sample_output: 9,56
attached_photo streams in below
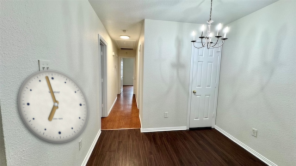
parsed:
6,58
